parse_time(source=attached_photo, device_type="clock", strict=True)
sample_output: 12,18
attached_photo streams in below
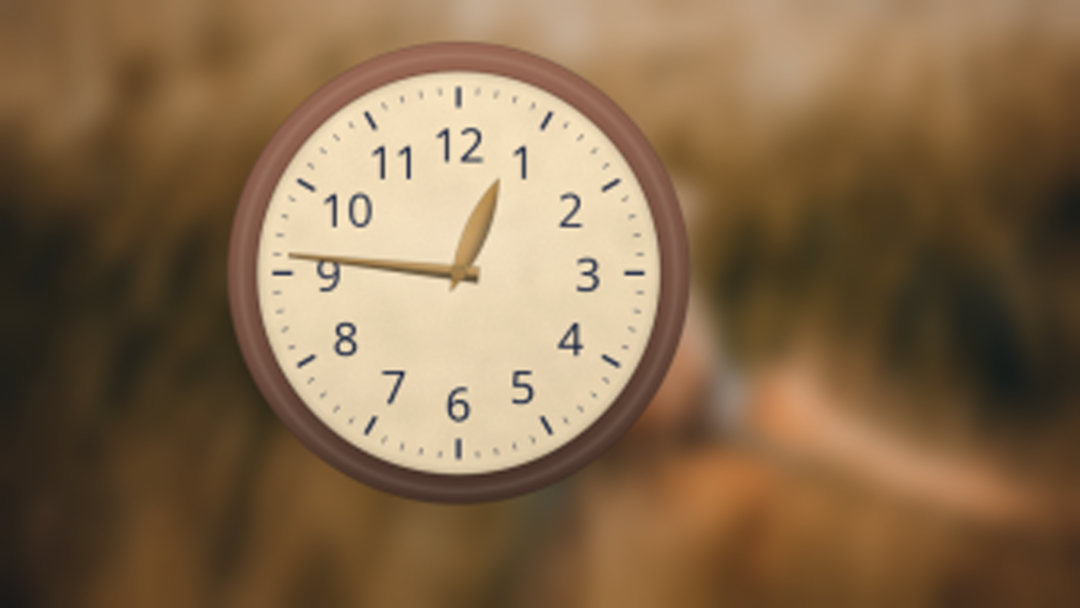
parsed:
12,46
